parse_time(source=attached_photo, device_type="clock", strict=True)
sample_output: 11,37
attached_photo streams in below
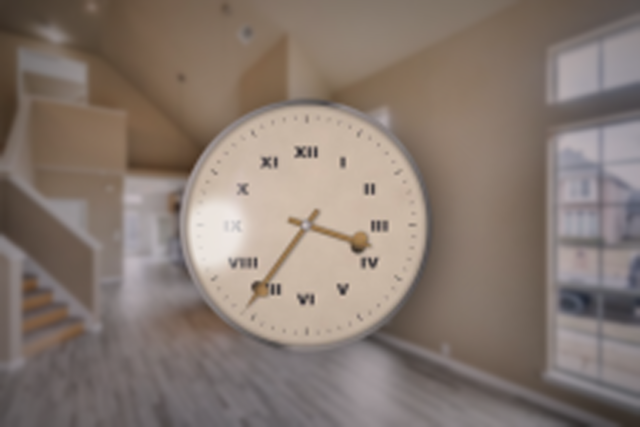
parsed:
3,36
